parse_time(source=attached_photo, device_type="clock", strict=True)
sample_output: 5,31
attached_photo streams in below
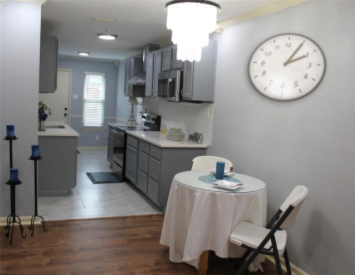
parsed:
2,05
